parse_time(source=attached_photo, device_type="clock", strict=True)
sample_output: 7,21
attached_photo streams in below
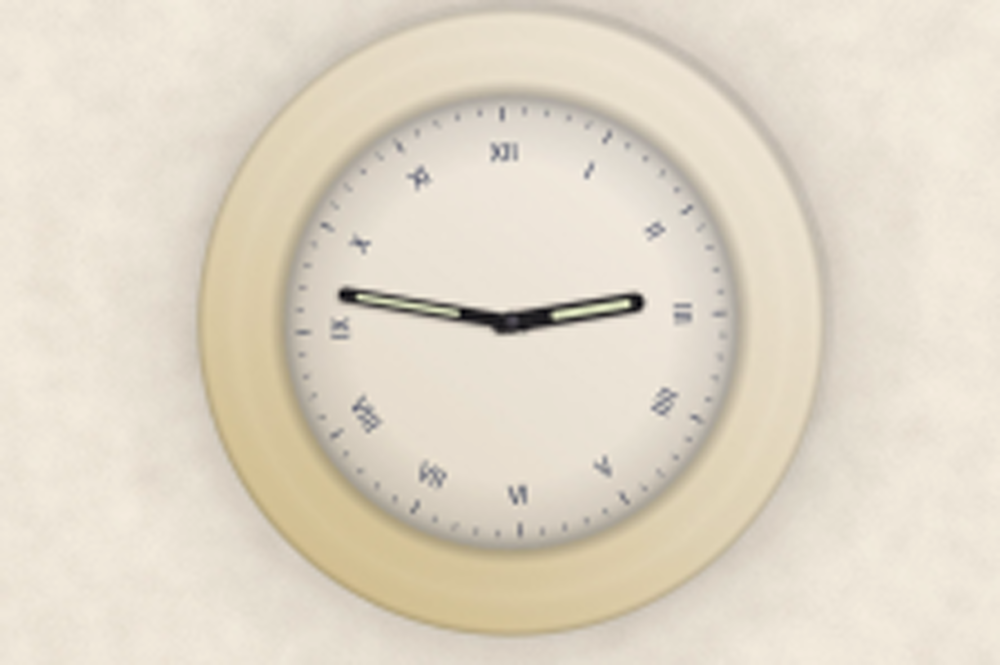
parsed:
2,47
